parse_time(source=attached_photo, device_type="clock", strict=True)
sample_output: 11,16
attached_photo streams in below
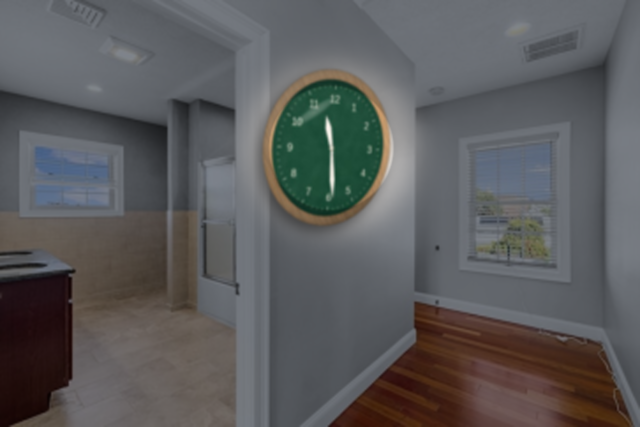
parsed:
11,29
